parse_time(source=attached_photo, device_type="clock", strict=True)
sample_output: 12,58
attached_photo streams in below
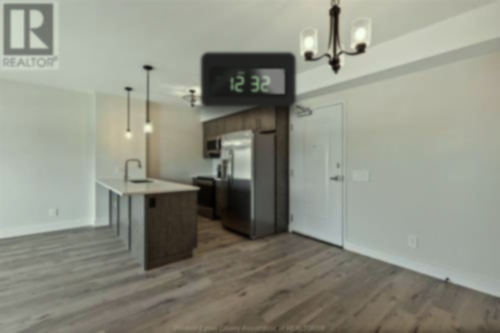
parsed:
12,32
